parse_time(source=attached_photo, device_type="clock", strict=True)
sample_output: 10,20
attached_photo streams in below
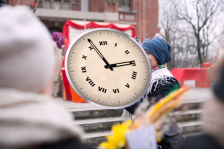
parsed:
2,56
